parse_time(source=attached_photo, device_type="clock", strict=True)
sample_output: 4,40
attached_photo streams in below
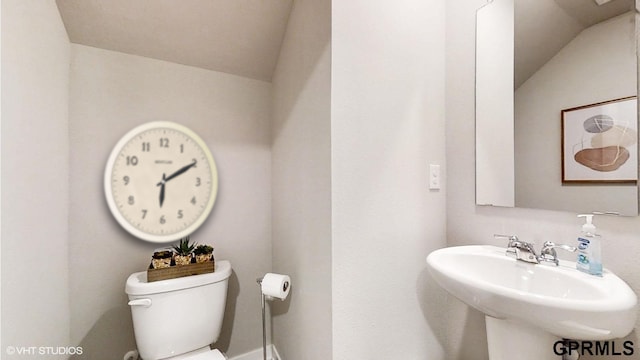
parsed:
6,10
